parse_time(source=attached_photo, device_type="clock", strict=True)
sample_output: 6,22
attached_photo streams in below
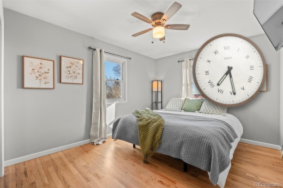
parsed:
7,29
